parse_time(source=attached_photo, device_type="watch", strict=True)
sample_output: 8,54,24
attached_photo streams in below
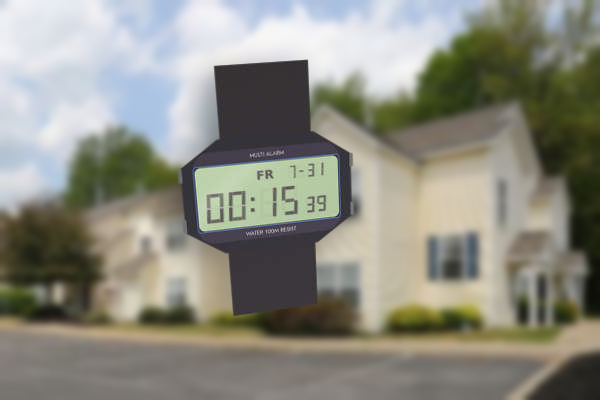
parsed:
0,15,39
